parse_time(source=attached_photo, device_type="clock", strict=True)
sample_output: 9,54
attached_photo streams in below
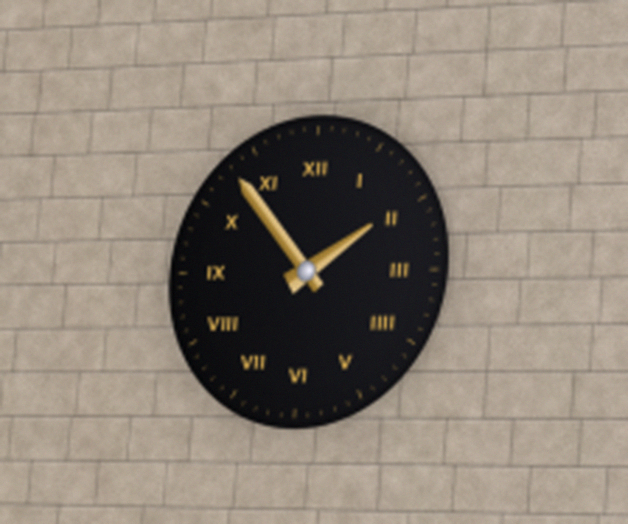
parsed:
1,53
